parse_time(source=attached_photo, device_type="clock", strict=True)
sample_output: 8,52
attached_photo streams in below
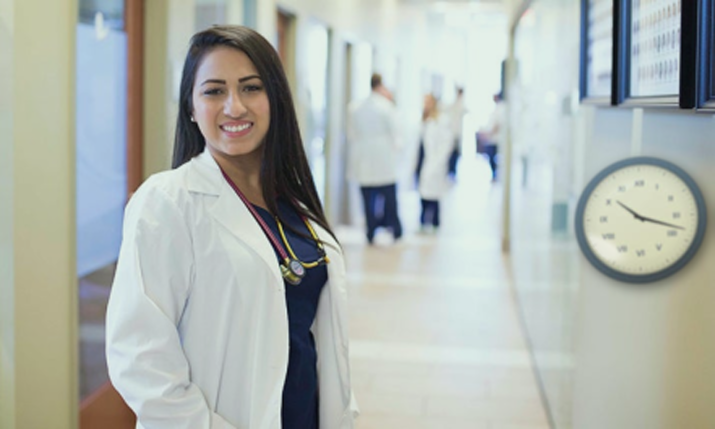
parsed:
10,18
